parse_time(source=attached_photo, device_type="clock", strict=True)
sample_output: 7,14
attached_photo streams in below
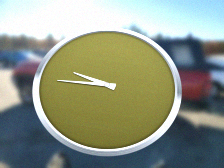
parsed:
9,46
